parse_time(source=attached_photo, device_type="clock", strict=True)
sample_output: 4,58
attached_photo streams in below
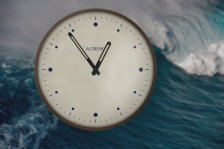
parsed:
12,54
